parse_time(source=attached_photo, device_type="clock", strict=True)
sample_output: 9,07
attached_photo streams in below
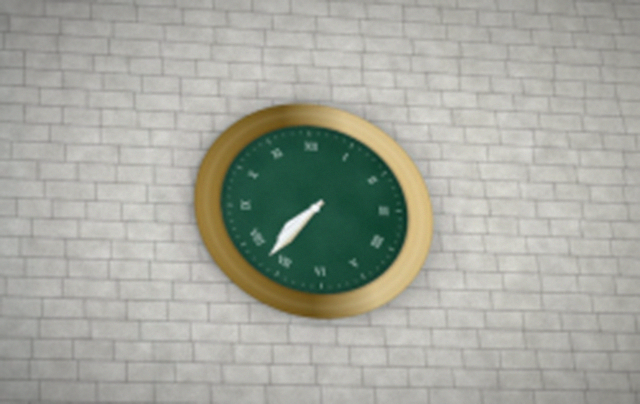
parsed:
7,37
